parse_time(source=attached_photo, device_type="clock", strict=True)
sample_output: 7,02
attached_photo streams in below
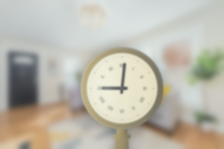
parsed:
9,01
